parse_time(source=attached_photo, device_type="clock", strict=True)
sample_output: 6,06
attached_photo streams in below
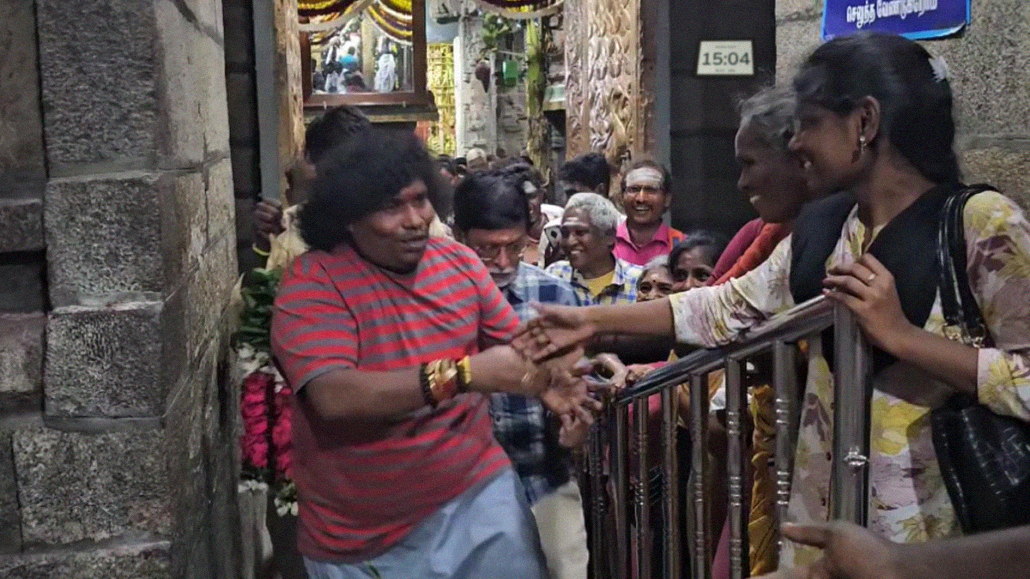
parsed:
15,04
